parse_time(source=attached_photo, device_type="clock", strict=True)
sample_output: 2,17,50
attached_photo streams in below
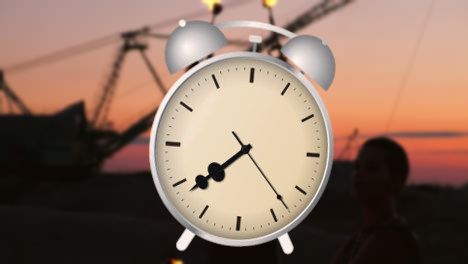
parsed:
7,38,23
